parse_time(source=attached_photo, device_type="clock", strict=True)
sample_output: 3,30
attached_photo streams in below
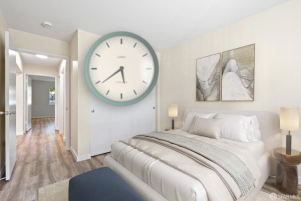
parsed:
5,39
